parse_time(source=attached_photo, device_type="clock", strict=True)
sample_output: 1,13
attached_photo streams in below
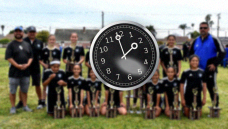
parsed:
1,59
